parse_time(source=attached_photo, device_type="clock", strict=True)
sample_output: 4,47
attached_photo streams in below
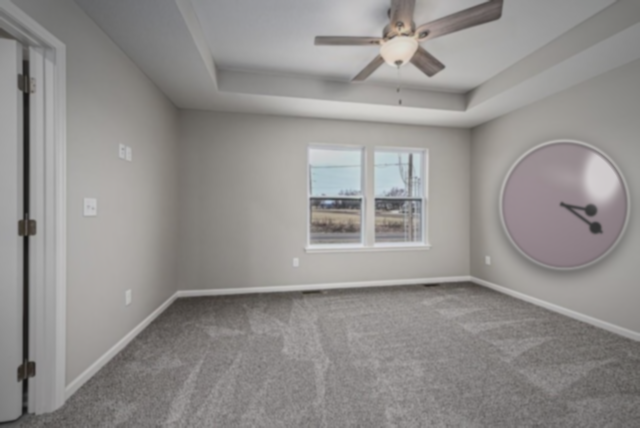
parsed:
3,21
